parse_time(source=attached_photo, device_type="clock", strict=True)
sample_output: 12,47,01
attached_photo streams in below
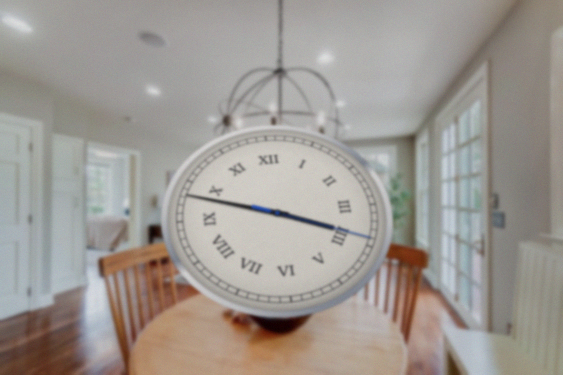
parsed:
3,48,19
